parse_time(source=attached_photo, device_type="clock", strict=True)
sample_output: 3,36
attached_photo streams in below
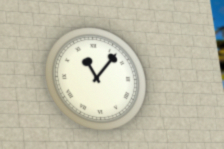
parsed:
11,07
